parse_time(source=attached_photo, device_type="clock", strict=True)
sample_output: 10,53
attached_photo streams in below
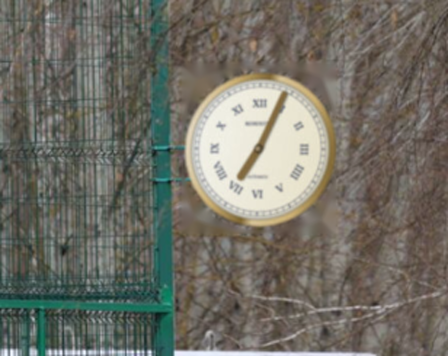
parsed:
7,04
